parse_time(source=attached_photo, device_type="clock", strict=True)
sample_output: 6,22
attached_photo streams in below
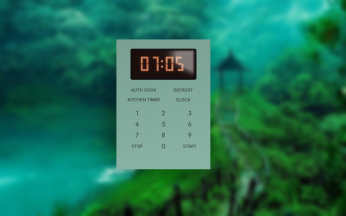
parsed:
7,05
